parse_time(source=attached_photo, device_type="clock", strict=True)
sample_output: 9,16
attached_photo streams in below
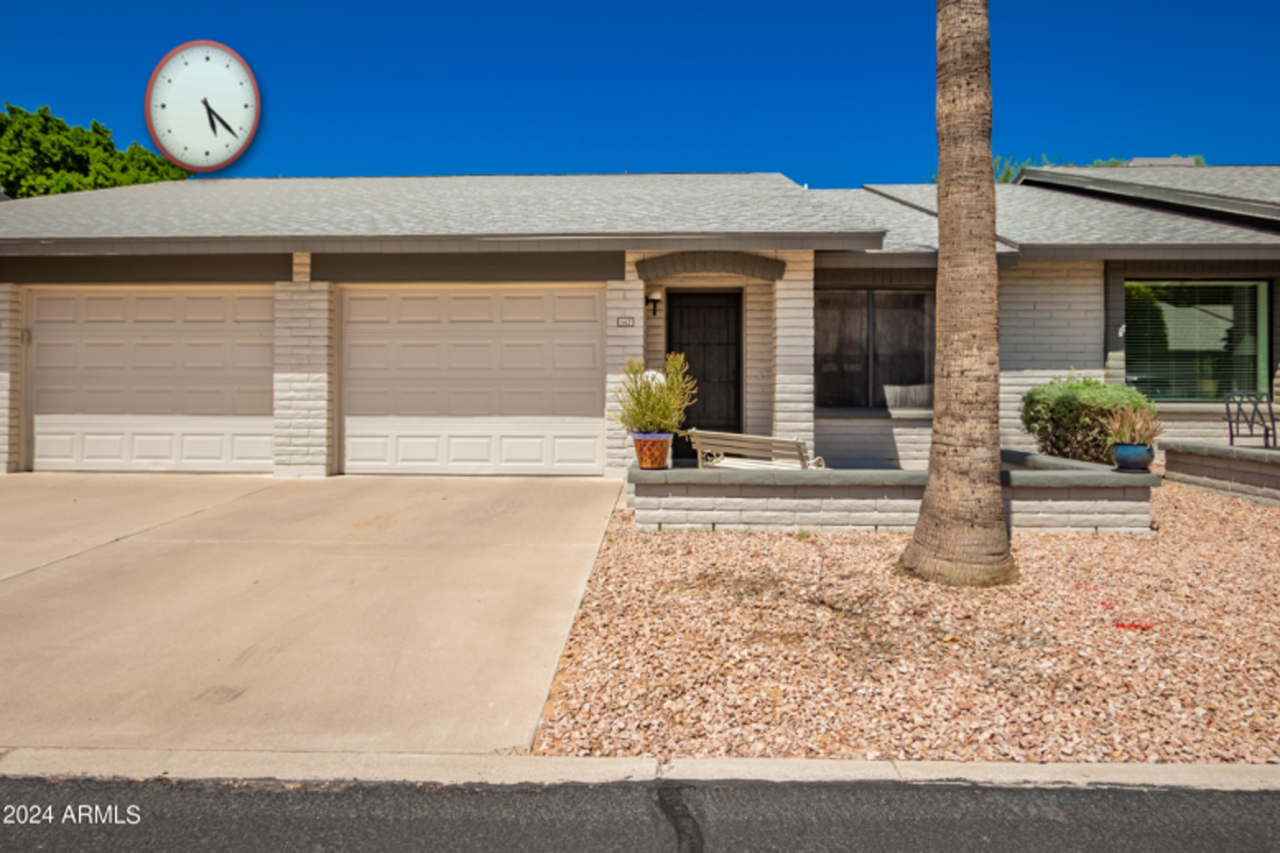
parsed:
5,22
